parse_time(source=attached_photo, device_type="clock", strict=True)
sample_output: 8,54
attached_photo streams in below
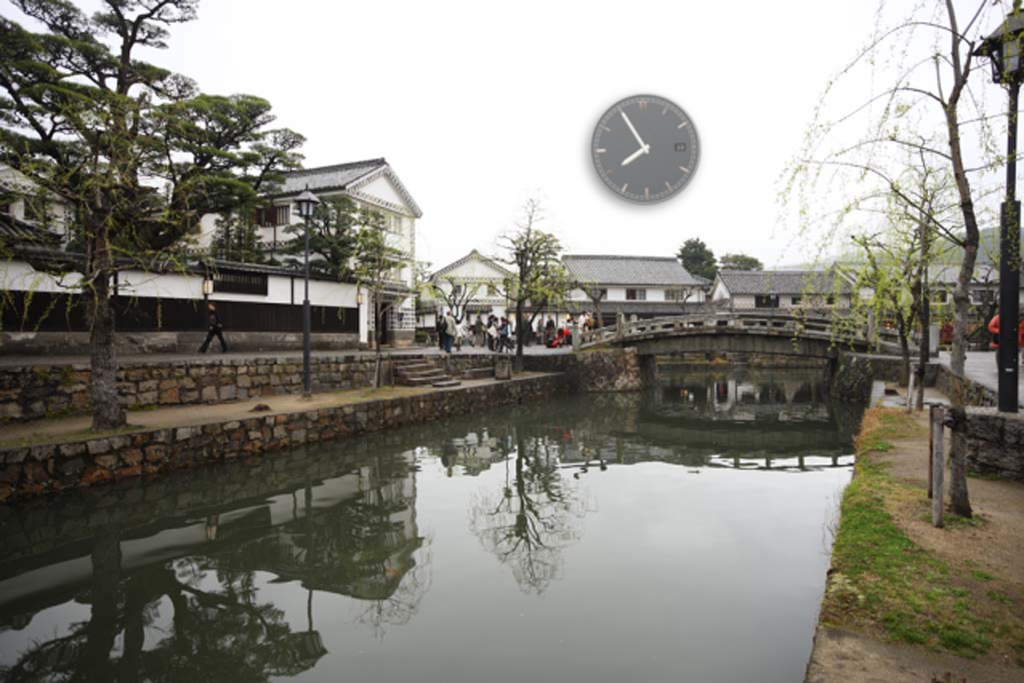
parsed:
7,55
